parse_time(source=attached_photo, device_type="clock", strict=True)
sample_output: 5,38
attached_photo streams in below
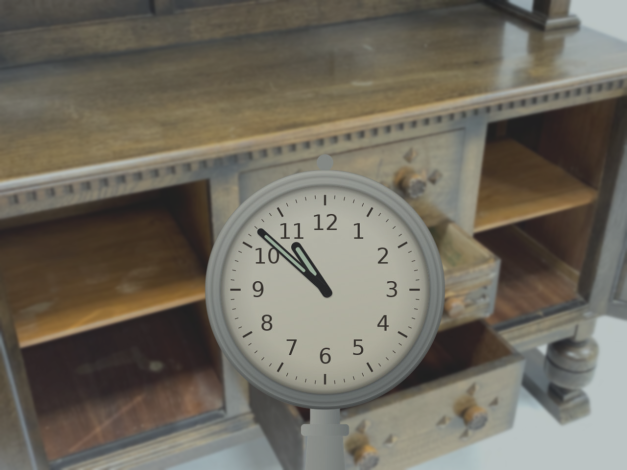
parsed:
10,52
